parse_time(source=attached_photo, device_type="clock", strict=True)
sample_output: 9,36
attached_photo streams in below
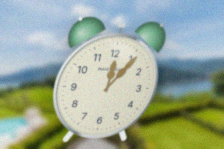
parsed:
12,06
